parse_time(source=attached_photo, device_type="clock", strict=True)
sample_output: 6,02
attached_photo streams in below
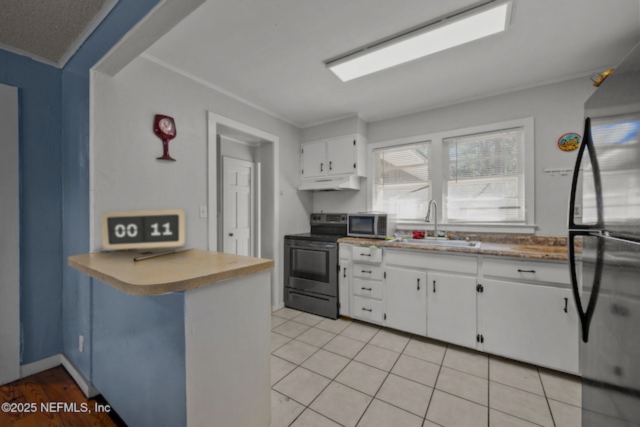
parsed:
0,11
